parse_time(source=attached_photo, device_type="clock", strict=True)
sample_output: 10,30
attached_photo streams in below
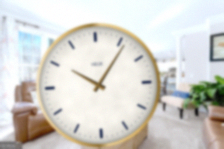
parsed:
10,06
